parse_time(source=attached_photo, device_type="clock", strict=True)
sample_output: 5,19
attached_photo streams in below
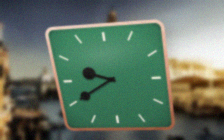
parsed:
9,40
